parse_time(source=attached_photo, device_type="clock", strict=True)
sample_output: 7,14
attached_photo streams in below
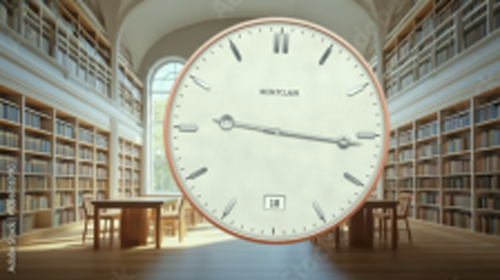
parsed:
9,16
